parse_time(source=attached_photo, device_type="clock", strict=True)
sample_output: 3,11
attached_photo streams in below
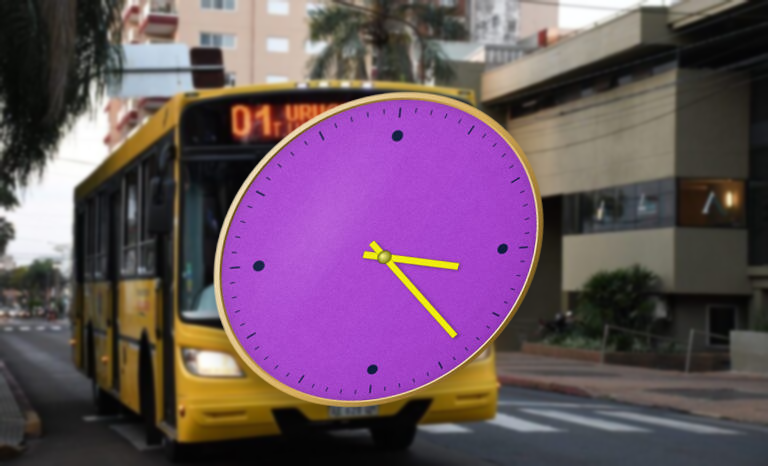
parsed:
3,23
